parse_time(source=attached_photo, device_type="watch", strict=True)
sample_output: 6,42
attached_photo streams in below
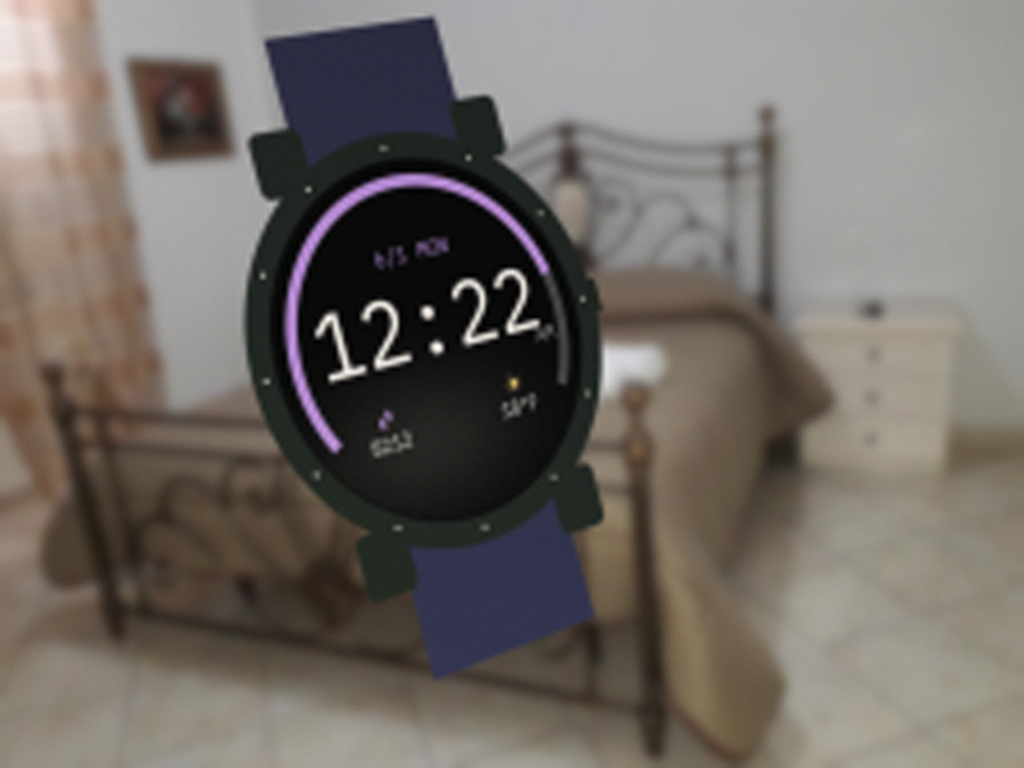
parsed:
12,22
